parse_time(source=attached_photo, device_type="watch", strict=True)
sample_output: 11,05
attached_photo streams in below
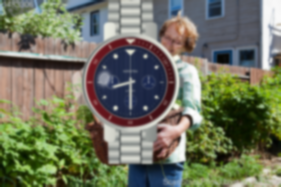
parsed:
8,30
